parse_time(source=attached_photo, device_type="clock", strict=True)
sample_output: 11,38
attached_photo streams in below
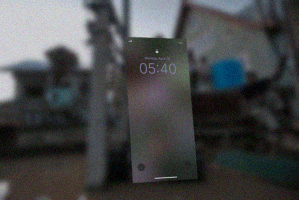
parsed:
5,40
